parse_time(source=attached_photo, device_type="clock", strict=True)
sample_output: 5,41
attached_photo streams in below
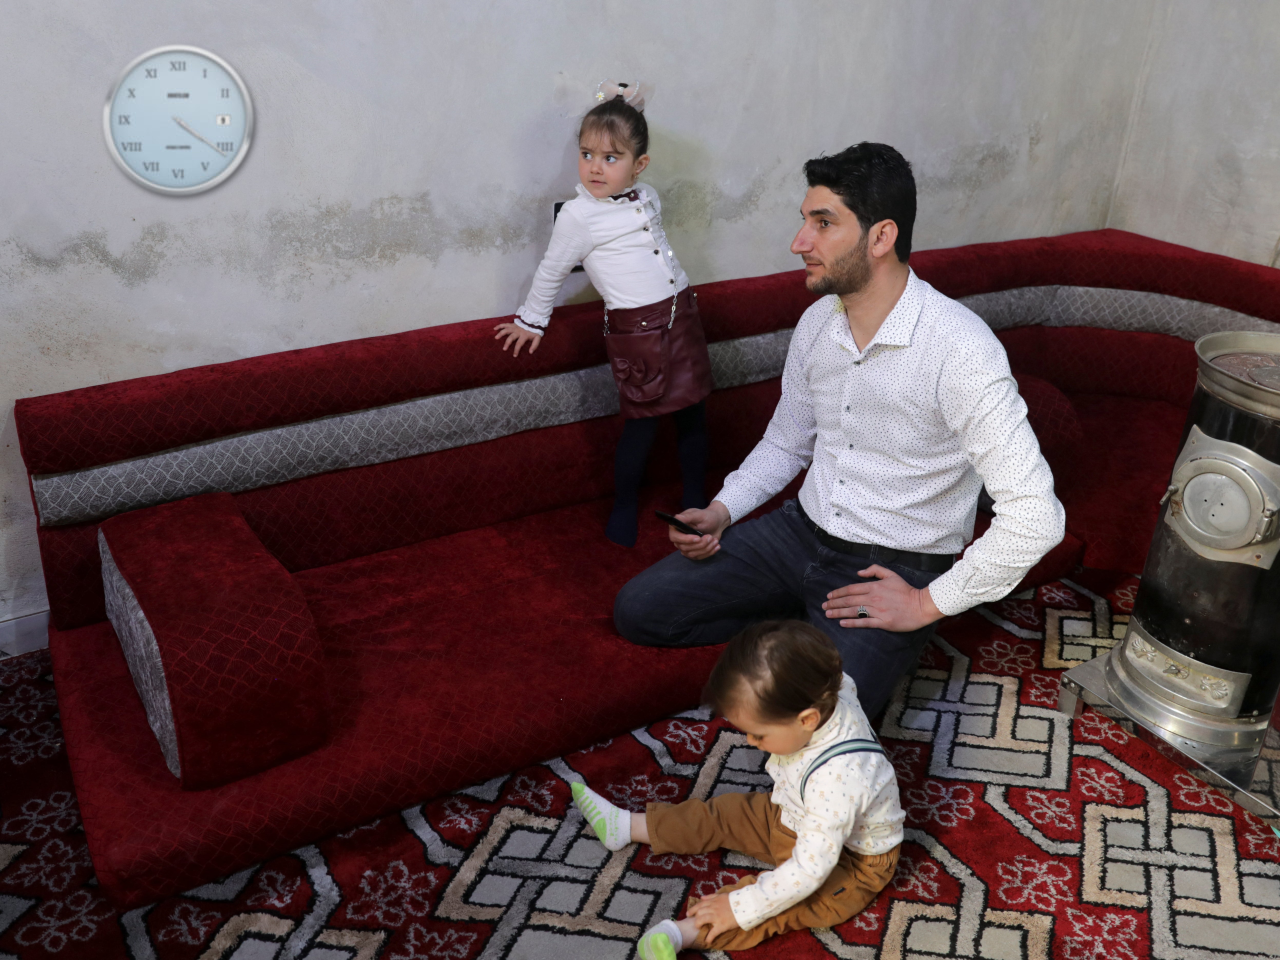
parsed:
4,21
